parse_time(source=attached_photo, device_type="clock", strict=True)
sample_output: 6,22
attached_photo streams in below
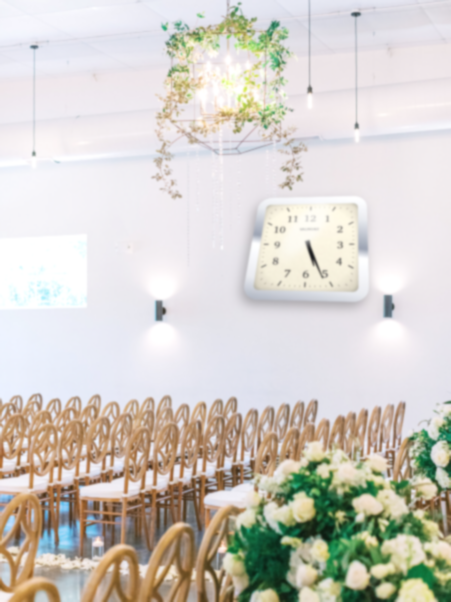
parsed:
5,26
